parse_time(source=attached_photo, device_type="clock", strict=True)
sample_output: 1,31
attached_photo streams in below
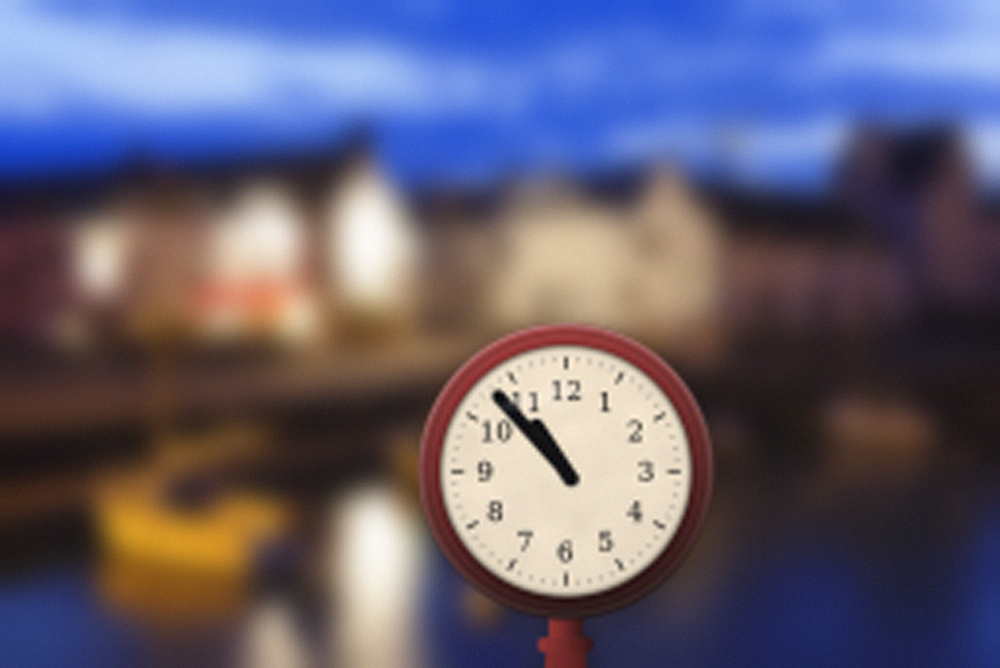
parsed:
10,53
